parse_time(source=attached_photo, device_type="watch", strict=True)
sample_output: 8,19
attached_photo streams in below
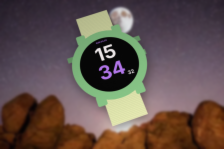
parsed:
15,34
